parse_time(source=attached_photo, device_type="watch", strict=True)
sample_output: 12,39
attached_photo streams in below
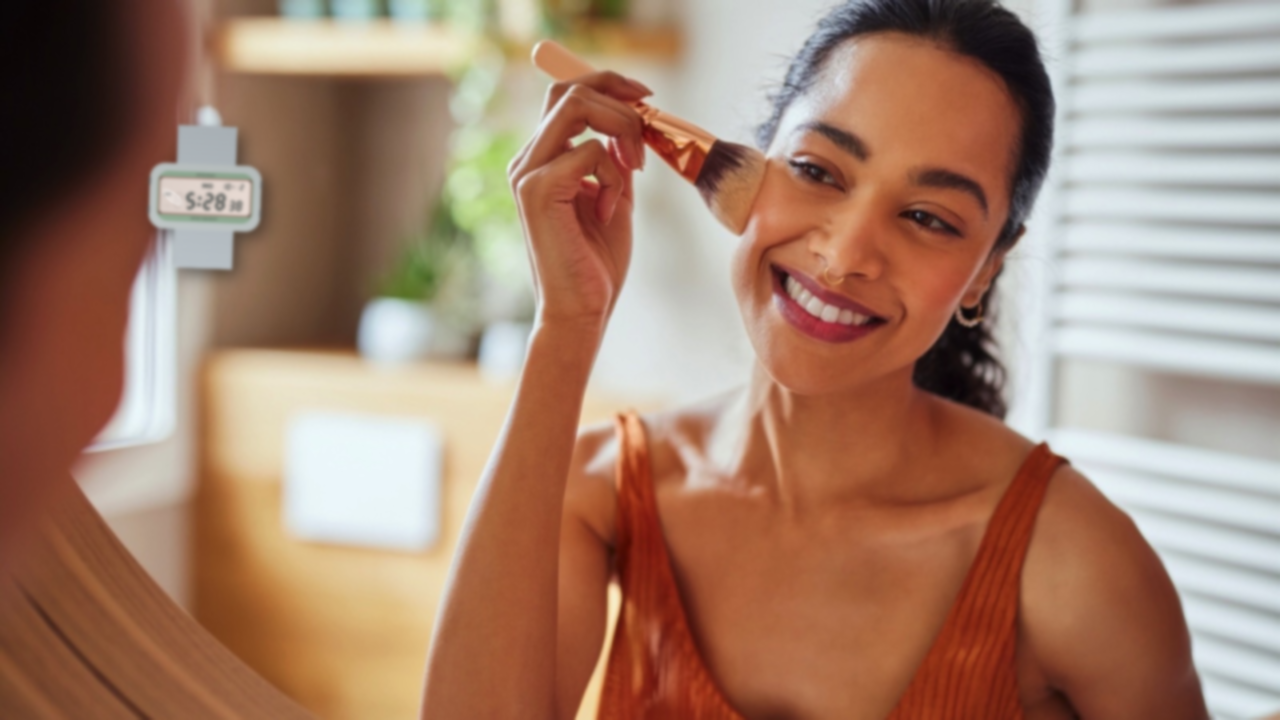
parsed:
5,28
